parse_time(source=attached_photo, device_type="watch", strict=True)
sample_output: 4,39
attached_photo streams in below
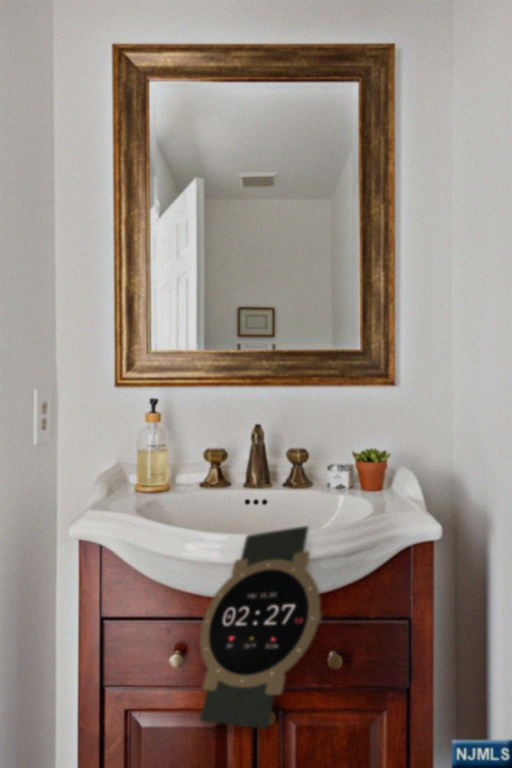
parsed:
2,27
